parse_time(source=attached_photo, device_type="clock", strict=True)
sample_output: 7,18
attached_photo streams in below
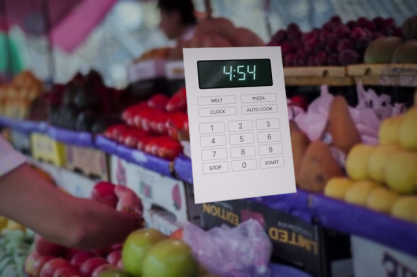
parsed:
4,54
